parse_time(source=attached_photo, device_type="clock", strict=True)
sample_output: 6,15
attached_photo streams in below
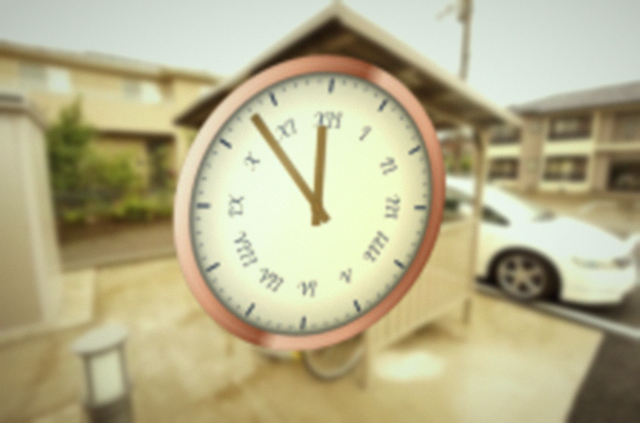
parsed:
11,53
